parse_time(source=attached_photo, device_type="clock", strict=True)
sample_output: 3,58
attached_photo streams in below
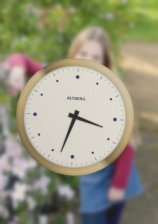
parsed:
3,33
